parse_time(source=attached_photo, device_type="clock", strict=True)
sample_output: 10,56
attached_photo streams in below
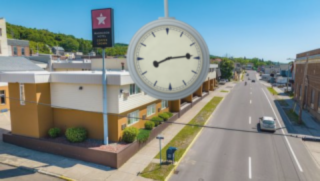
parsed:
8,14
